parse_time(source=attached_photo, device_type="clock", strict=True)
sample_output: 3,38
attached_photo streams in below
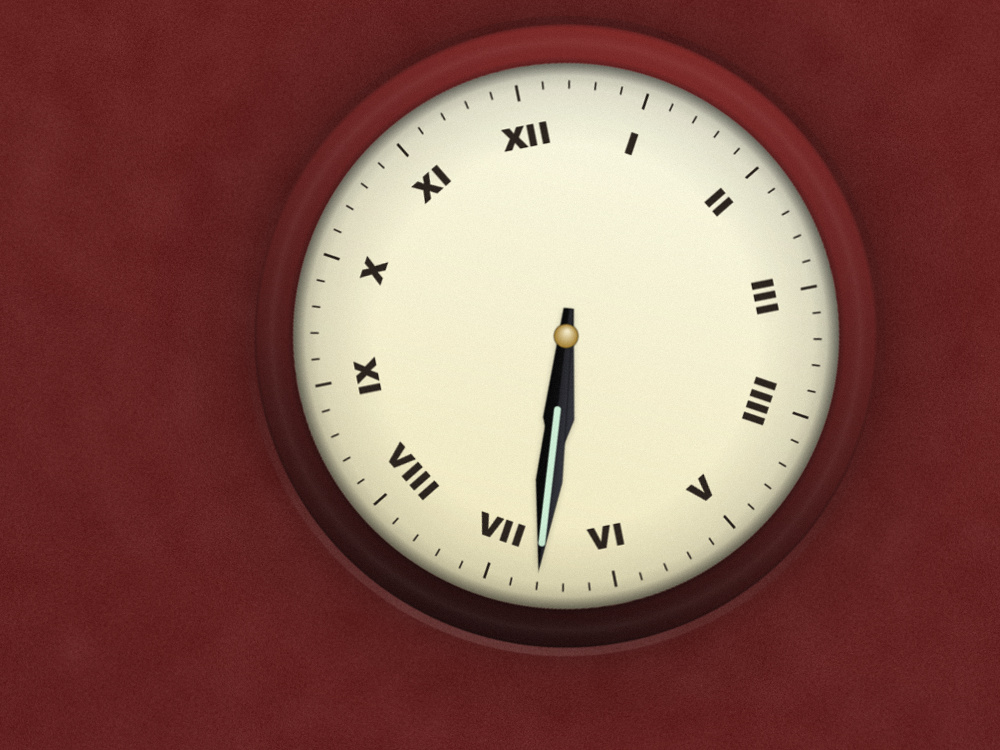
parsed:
6,33
